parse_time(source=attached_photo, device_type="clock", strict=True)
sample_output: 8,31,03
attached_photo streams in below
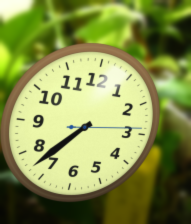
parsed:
7,37,14
